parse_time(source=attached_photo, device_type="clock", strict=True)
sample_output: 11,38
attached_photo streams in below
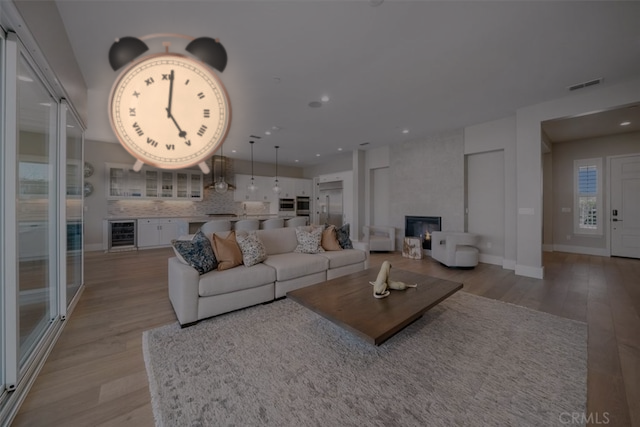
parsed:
5,01
